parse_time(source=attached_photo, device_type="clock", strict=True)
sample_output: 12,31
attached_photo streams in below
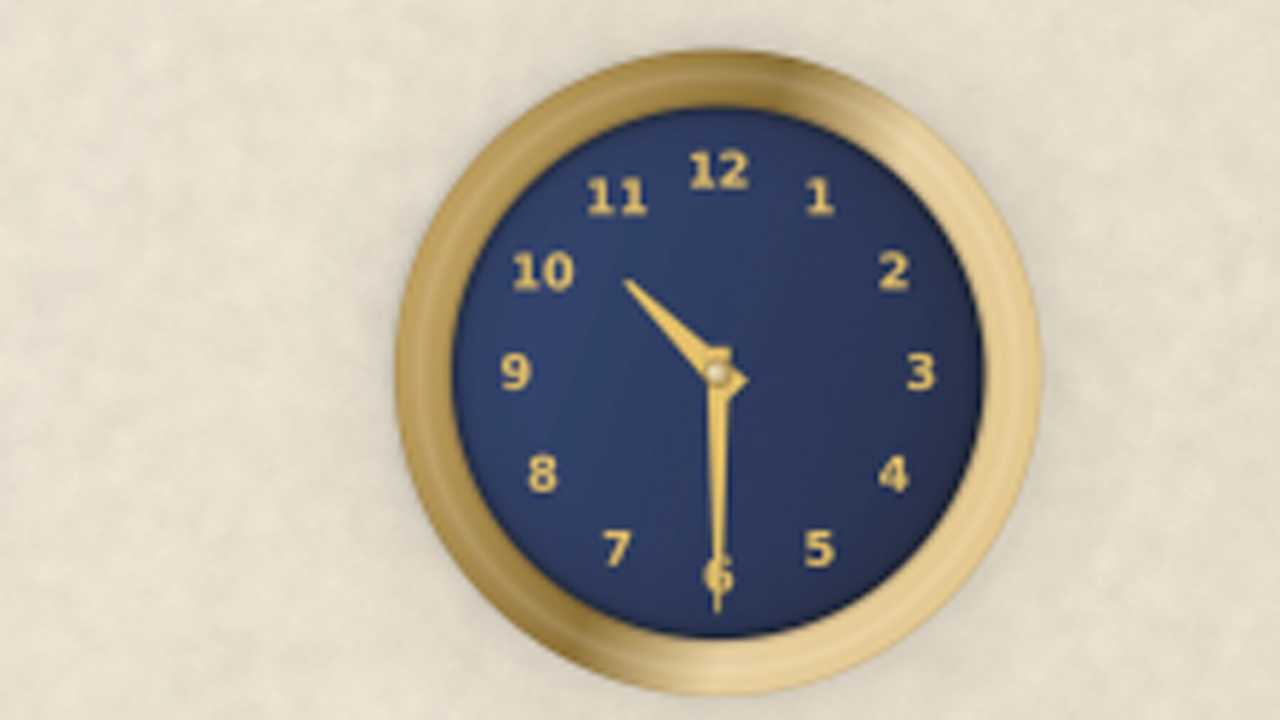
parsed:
10,30
